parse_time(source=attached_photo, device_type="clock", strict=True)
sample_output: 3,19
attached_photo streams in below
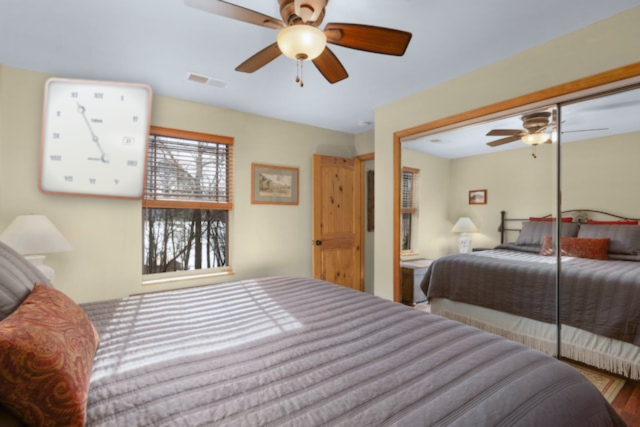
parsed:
4,55
